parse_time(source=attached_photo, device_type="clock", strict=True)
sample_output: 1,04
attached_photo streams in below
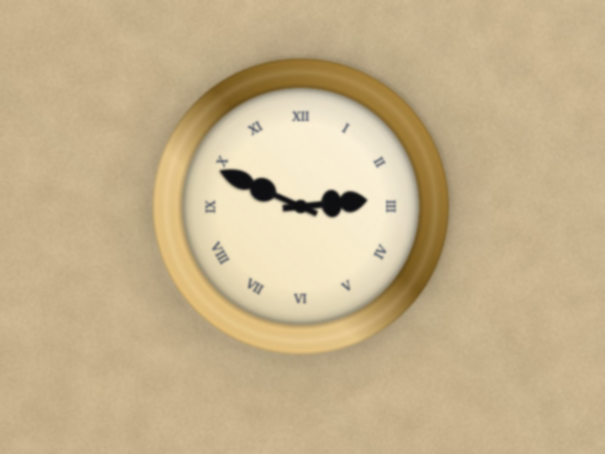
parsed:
2,49
